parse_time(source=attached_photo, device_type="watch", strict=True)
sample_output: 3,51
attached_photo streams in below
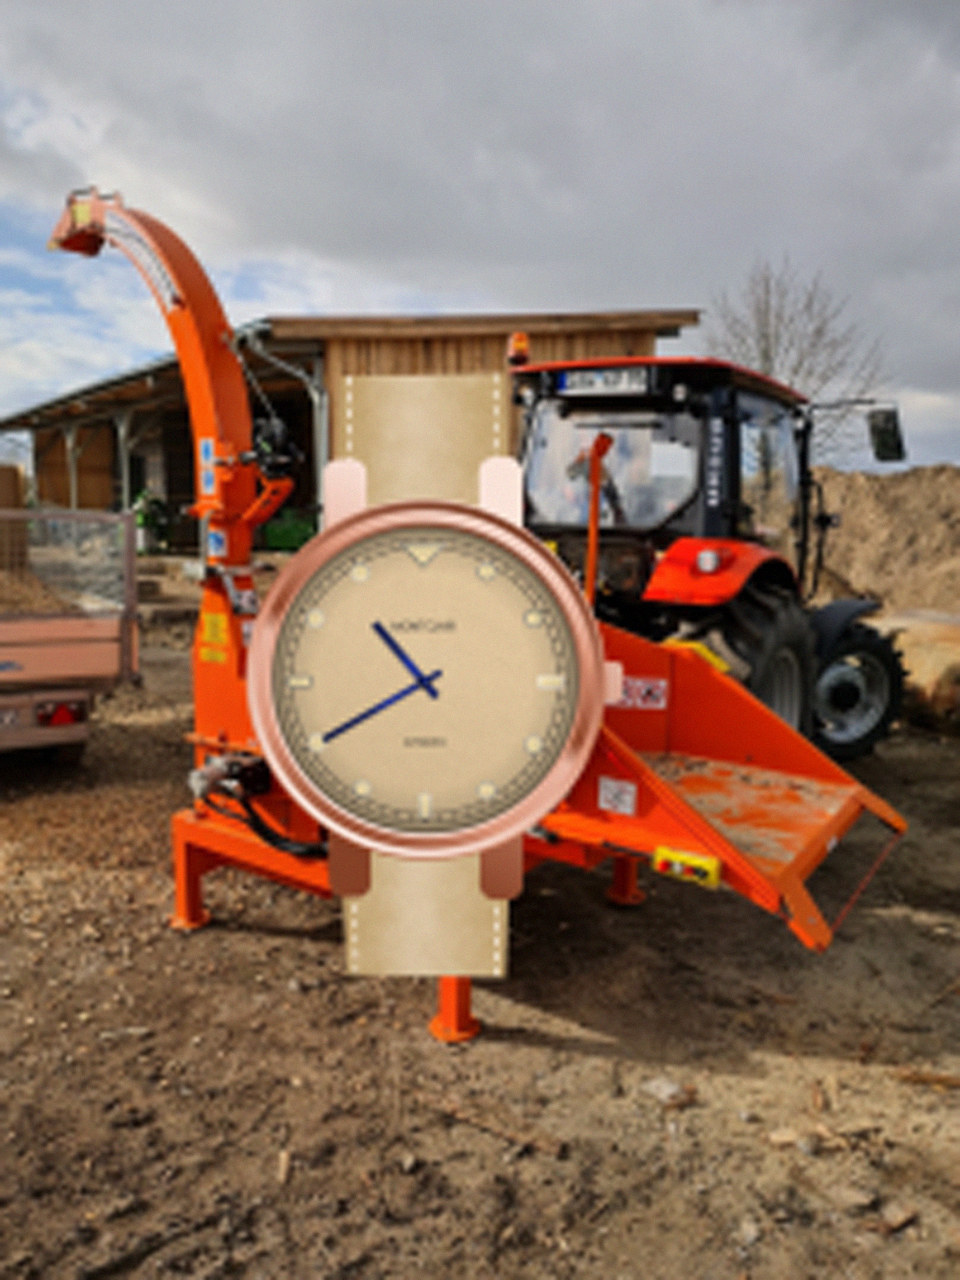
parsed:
10,40
